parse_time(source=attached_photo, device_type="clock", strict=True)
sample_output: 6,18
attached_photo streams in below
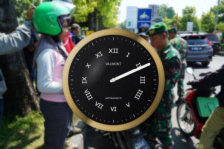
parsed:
2,11
